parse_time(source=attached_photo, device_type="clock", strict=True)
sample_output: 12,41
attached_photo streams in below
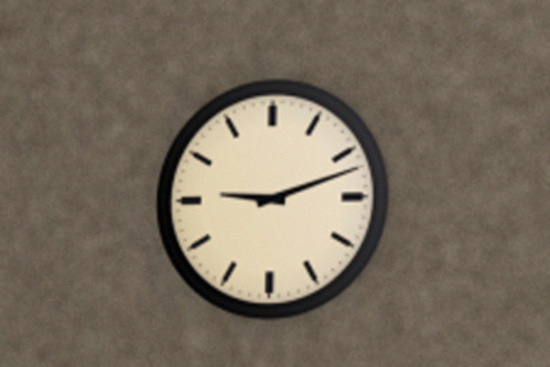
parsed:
9,12
